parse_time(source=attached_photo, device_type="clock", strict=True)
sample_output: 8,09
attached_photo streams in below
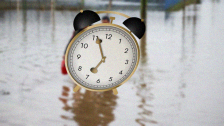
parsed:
6,56
